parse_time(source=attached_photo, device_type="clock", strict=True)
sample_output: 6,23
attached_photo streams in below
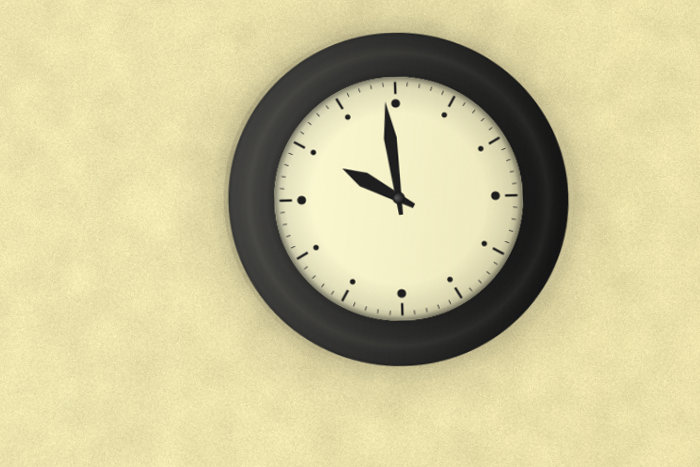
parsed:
9,59
